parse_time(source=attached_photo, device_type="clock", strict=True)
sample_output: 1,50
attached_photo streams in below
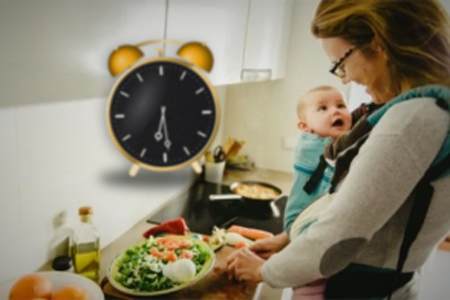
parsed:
6,29
